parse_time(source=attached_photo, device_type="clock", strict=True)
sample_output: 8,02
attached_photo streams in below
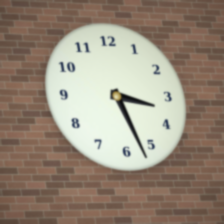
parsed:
3,27
